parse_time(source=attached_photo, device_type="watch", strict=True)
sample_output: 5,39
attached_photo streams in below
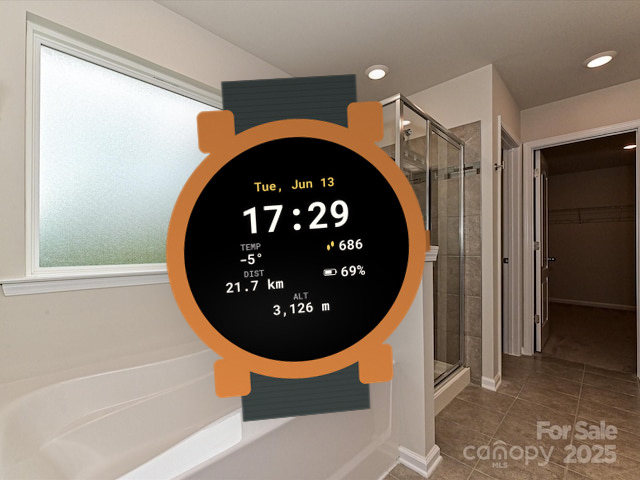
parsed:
17,29
